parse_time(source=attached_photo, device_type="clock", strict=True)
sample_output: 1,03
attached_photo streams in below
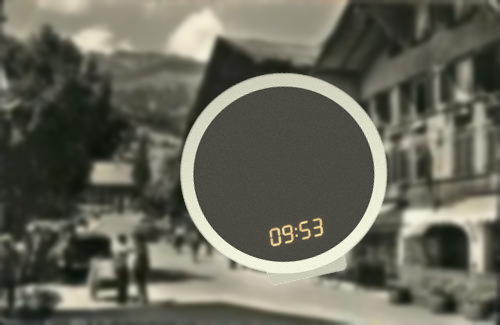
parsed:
9,53
